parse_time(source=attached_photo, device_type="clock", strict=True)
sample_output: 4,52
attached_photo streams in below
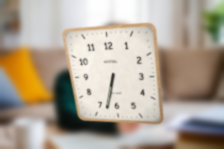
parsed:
6,33
